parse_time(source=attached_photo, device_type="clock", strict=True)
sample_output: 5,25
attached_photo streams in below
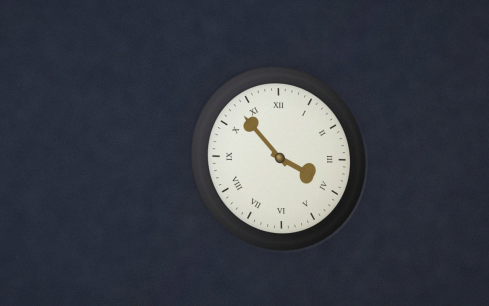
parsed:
3,53
